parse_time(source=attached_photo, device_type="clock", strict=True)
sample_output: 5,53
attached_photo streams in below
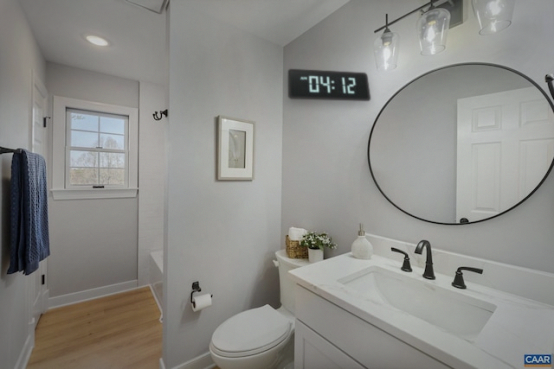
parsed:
4,12
